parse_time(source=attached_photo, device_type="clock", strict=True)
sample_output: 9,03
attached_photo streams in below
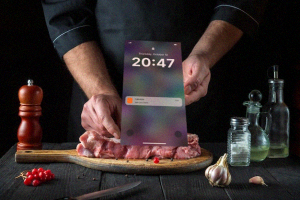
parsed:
20,47
